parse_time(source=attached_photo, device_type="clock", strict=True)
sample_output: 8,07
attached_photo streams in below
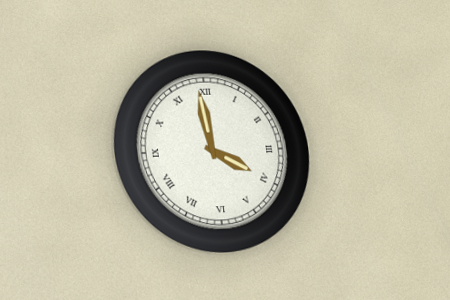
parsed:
3,59
